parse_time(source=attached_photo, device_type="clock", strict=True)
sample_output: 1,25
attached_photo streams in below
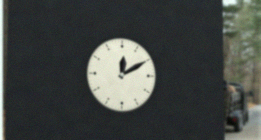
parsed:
12,10
